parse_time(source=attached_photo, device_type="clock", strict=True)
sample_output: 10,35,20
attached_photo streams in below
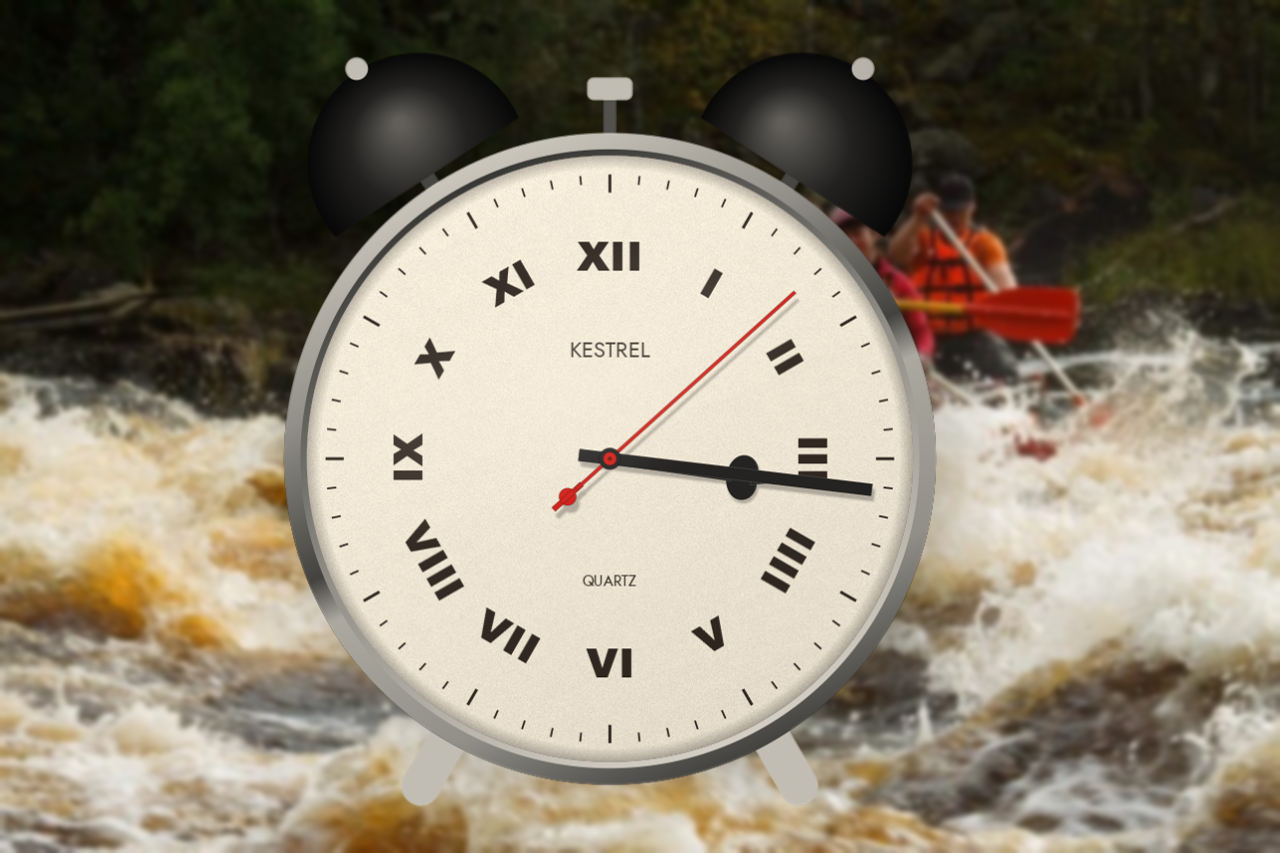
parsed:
3,16,08
